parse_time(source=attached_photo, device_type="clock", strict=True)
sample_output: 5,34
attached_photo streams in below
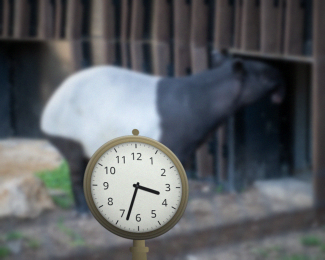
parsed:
3,33
